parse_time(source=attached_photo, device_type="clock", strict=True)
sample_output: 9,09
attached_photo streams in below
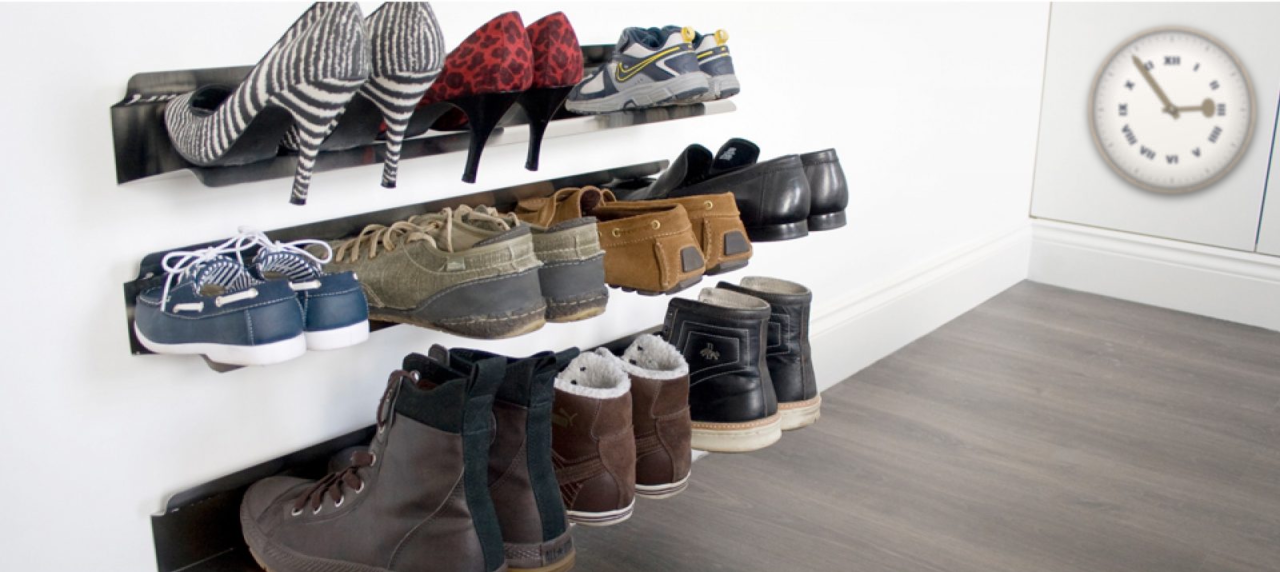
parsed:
2,54
